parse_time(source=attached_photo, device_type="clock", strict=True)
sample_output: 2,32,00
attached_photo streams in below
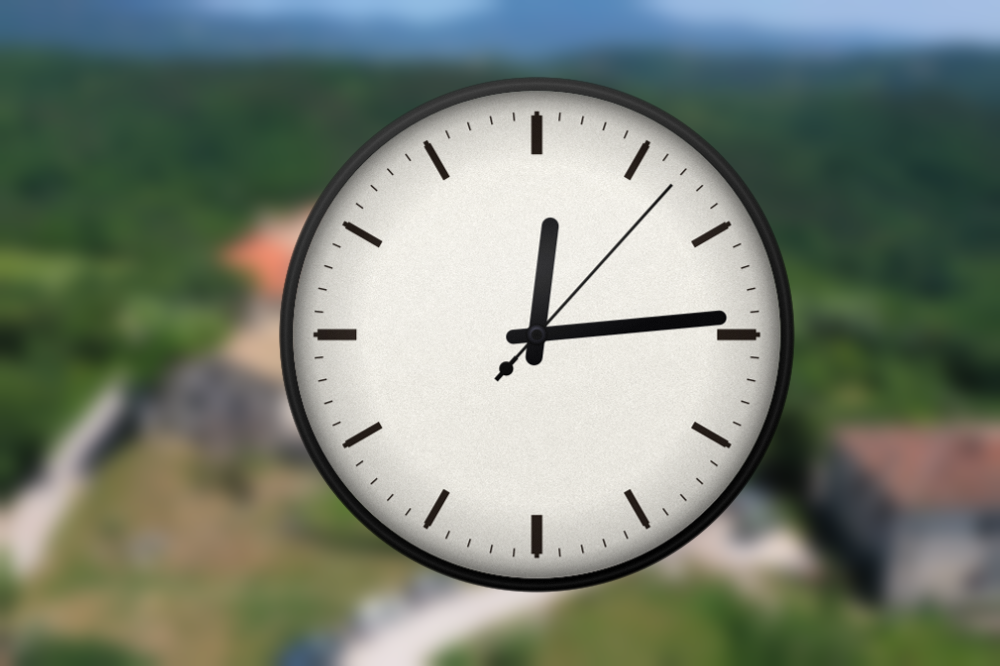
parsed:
12,14,07
